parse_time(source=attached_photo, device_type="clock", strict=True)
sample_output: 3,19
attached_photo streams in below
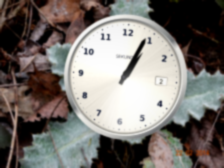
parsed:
1,04
